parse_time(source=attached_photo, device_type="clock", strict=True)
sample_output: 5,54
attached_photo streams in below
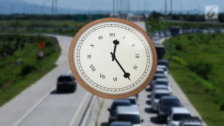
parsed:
12,25
